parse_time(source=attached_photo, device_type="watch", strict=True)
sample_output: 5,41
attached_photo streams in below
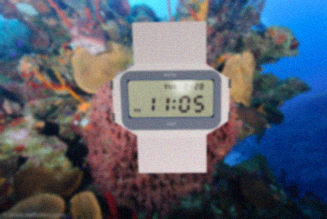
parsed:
11,05
